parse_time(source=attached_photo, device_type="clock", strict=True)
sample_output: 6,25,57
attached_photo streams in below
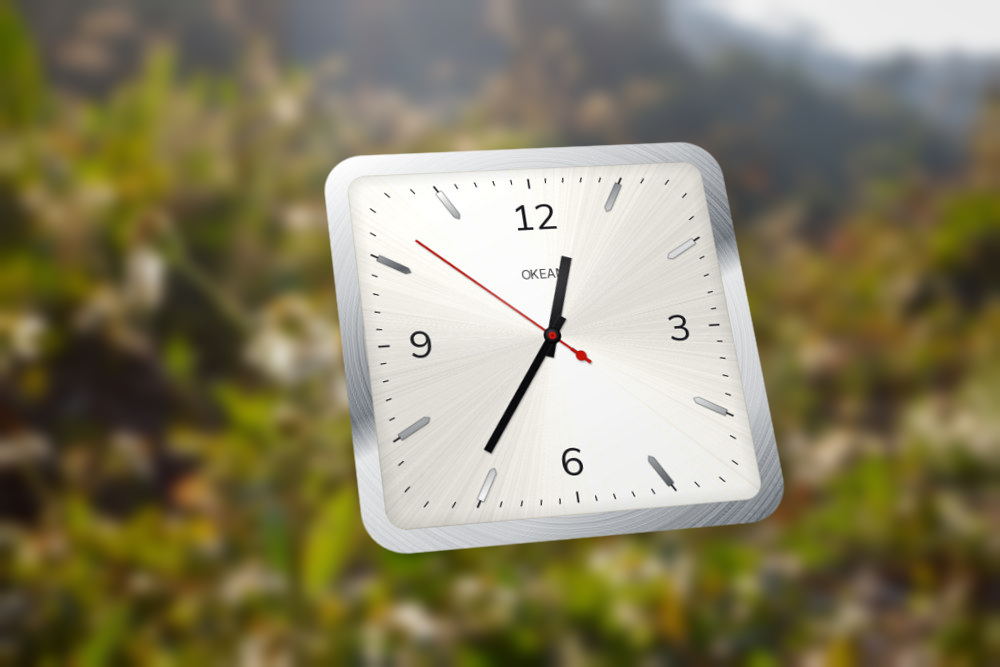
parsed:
12,35,52
